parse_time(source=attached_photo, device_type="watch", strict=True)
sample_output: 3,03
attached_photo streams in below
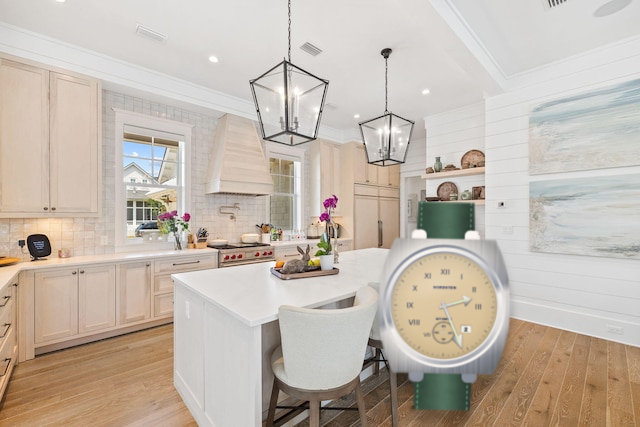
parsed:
2,26
